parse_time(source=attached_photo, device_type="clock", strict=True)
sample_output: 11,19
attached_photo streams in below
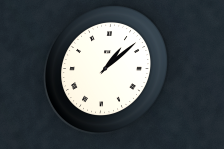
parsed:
1,08
